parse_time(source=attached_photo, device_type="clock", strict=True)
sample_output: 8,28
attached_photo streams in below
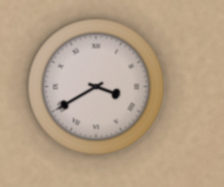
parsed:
3,40
